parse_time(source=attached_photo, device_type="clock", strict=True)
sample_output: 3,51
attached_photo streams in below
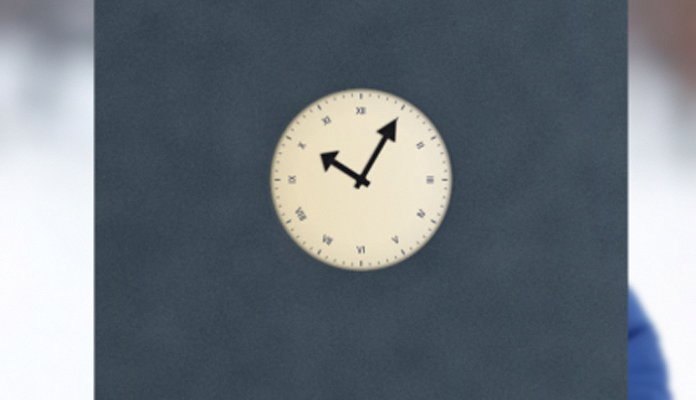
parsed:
10,05
